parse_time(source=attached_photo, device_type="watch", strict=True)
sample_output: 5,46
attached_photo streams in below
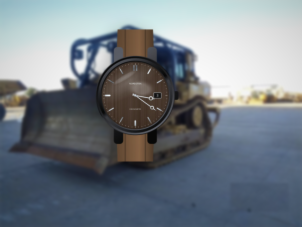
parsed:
3,21
